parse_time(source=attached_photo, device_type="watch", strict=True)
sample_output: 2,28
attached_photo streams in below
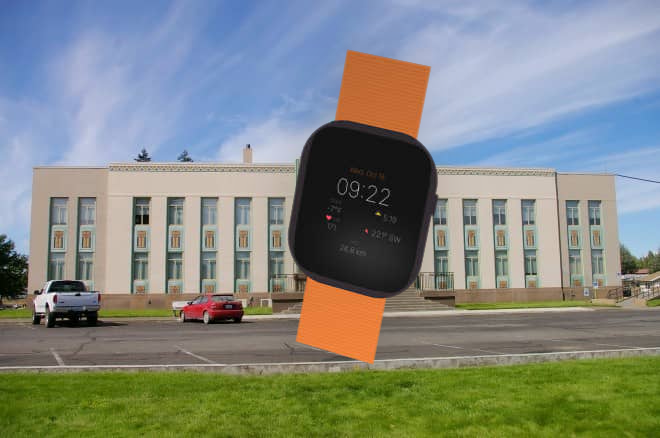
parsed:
9,22
